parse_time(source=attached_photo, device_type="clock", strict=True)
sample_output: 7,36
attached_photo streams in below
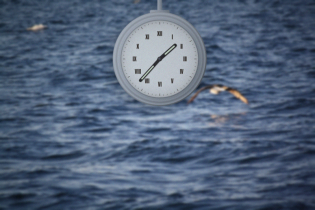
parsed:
1,37
